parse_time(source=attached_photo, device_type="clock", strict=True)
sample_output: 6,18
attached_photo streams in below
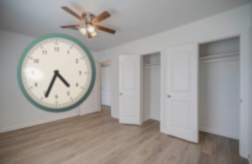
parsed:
4,34
